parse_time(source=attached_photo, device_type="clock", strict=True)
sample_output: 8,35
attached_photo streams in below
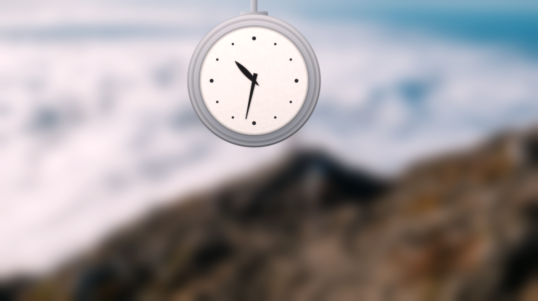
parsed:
10,32
